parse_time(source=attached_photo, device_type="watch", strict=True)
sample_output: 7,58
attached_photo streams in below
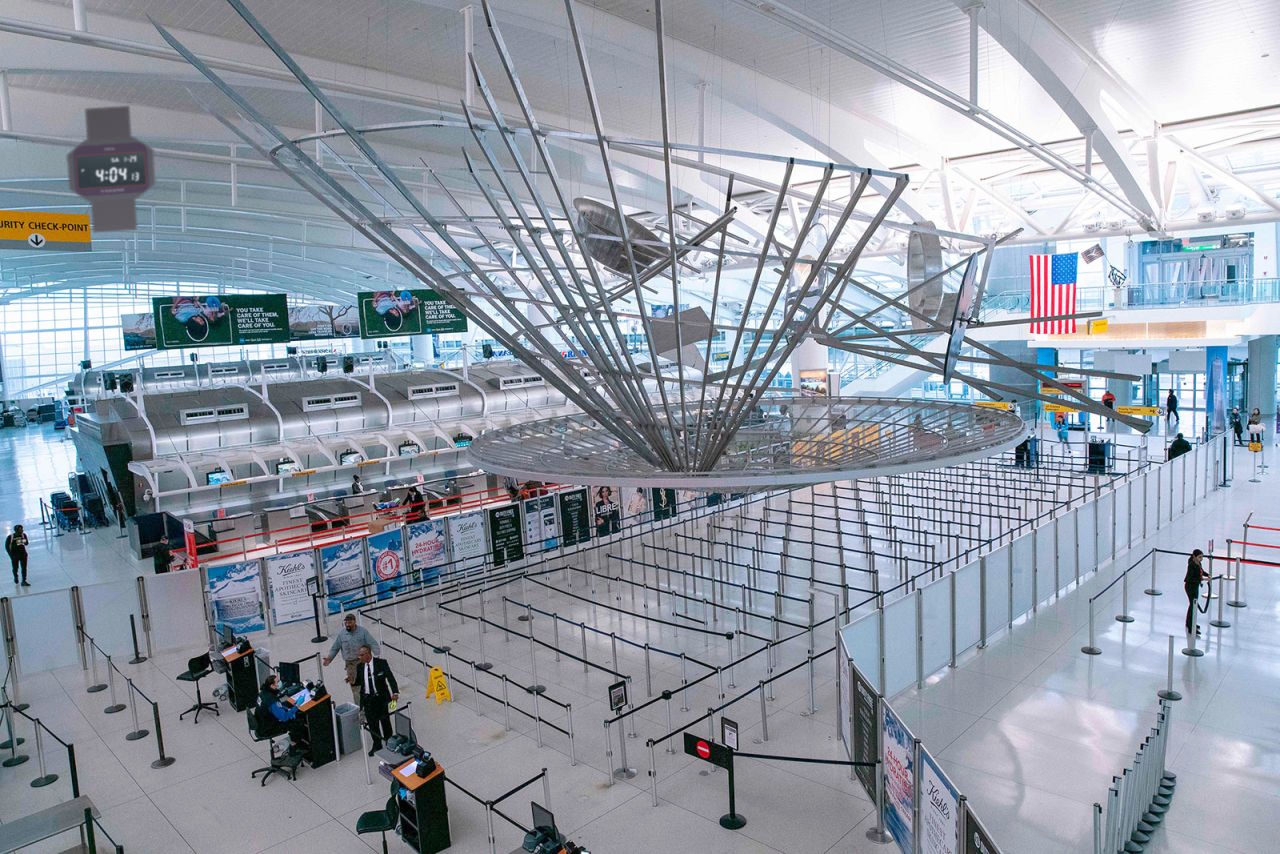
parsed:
4,04
